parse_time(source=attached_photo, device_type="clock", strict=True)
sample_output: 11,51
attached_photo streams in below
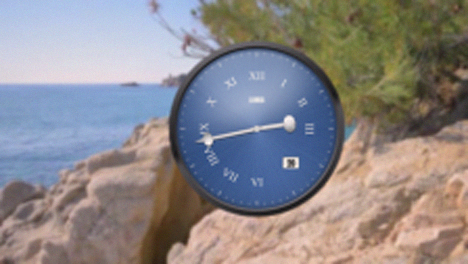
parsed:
2,43
